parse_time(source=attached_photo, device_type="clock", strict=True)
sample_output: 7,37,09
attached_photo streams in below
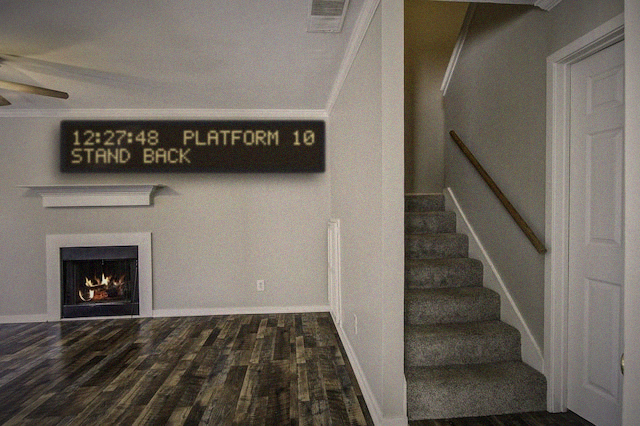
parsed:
12,27,48
